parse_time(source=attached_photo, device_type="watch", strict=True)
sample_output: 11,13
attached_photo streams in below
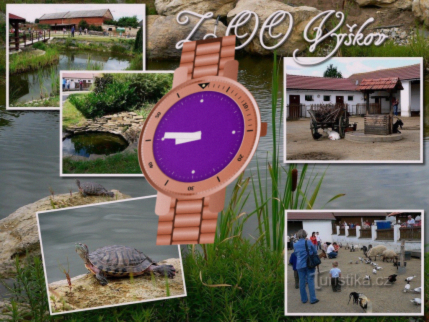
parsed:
8,46
